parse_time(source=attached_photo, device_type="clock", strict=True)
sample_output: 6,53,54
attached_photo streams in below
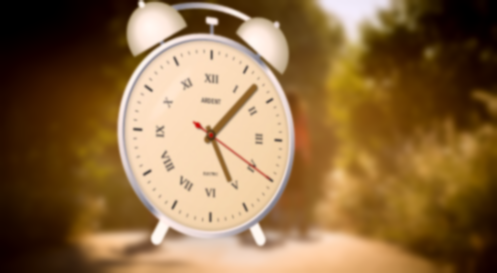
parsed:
5,07,20
